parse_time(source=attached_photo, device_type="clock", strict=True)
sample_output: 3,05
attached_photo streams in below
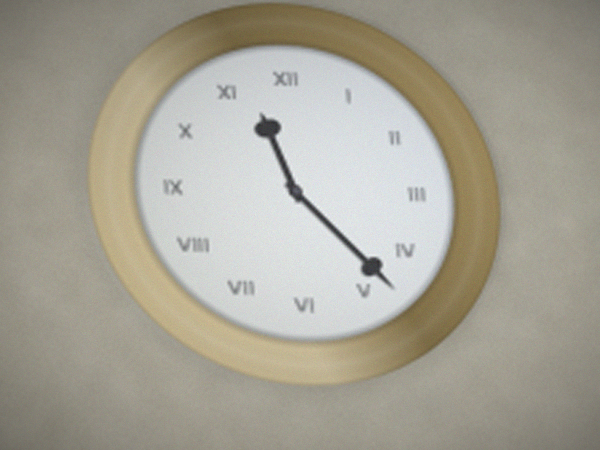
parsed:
11,23
